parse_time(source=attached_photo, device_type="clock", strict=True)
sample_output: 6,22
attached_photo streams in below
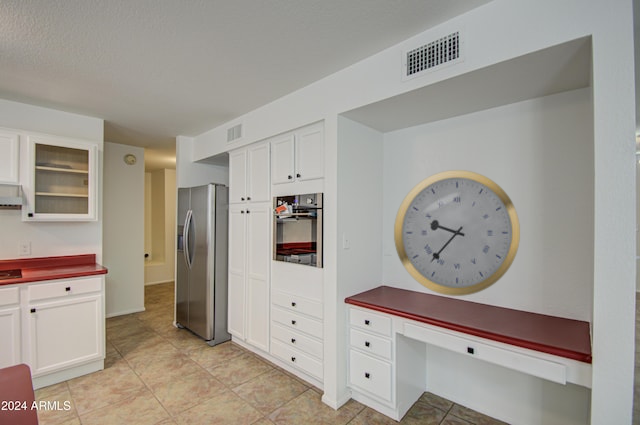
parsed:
9,37
